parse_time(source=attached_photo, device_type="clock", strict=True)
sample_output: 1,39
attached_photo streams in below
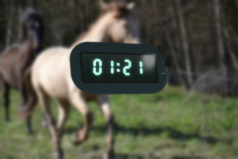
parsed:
1,21
